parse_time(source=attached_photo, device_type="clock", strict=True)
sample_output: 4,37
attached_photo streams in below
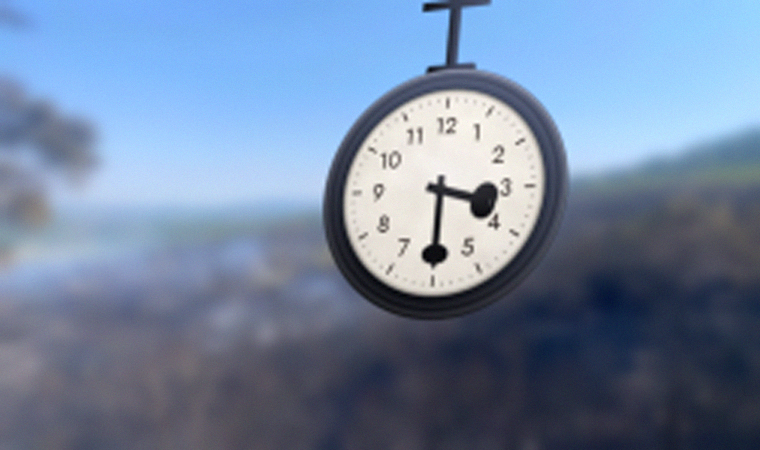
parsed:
3,30
